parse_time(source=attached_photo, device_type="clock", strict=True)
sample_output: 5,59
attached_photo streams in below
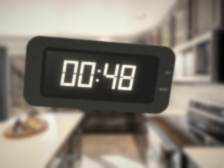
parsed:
0,48
